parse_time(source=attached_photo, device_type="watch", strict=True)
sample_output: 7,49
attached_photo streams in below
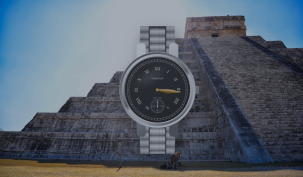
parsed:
3,16
